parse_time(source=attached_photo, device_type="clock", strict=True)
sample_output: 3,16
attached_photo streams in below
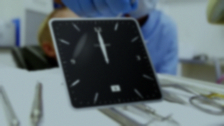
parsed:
12,00
